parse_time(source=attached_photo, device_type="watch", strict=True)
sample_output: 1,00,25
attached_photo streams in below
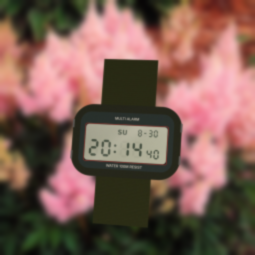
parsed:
20,14,40
